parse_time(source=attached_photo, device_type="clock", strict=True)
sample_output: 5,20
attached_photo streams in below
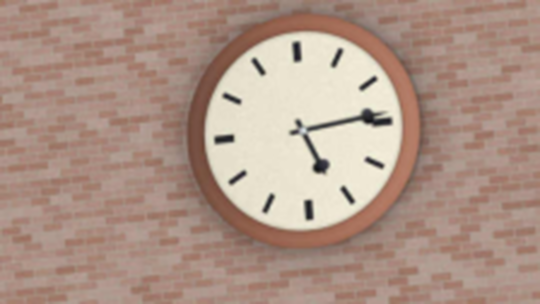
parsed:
5,14
